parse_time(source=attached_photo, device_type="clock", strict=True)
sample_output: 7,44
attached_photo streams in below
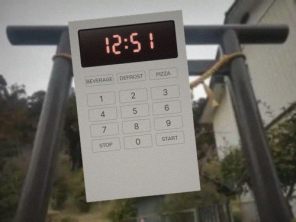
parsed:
12,51
